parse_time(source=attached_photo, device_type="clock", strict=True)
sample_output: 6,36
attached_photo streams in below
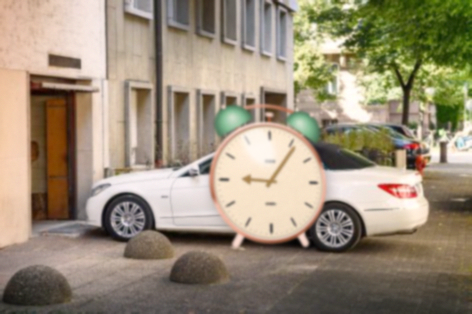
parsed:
9,06
